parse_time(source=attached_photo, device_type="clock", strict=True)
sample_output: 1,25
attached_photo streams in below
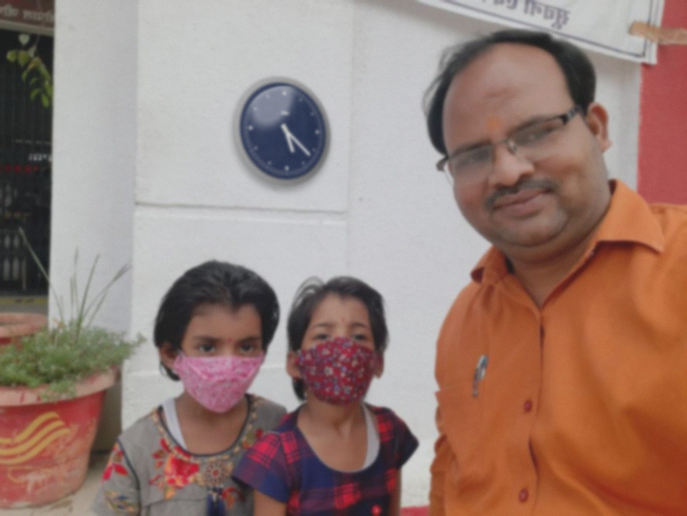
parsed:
5,22
